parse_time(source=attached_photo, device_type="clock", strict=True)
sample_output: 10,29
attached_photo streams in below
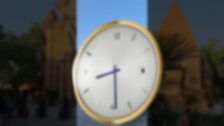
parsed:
8,29
